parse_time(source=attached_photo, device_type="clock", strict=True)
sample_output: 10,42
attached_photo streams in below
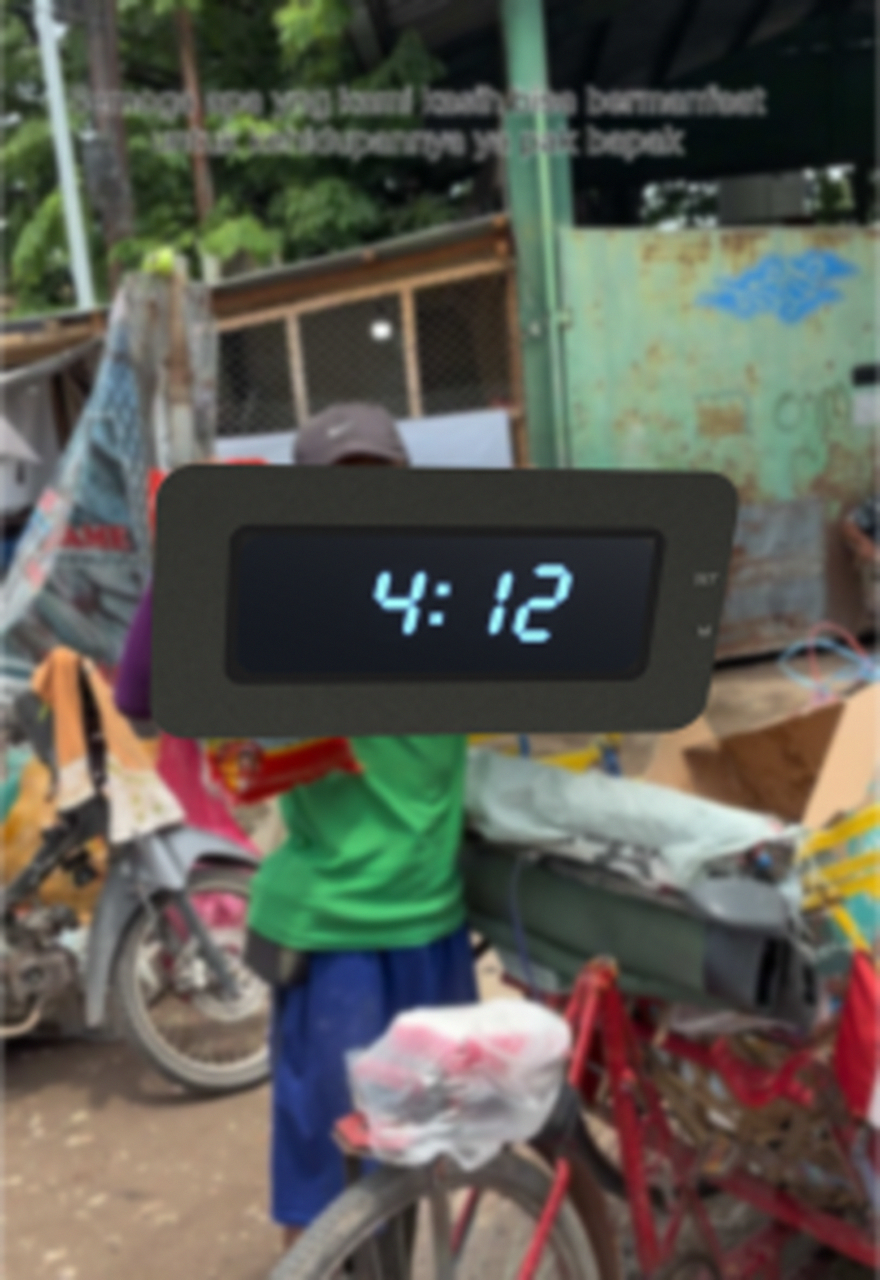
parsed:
4,12
